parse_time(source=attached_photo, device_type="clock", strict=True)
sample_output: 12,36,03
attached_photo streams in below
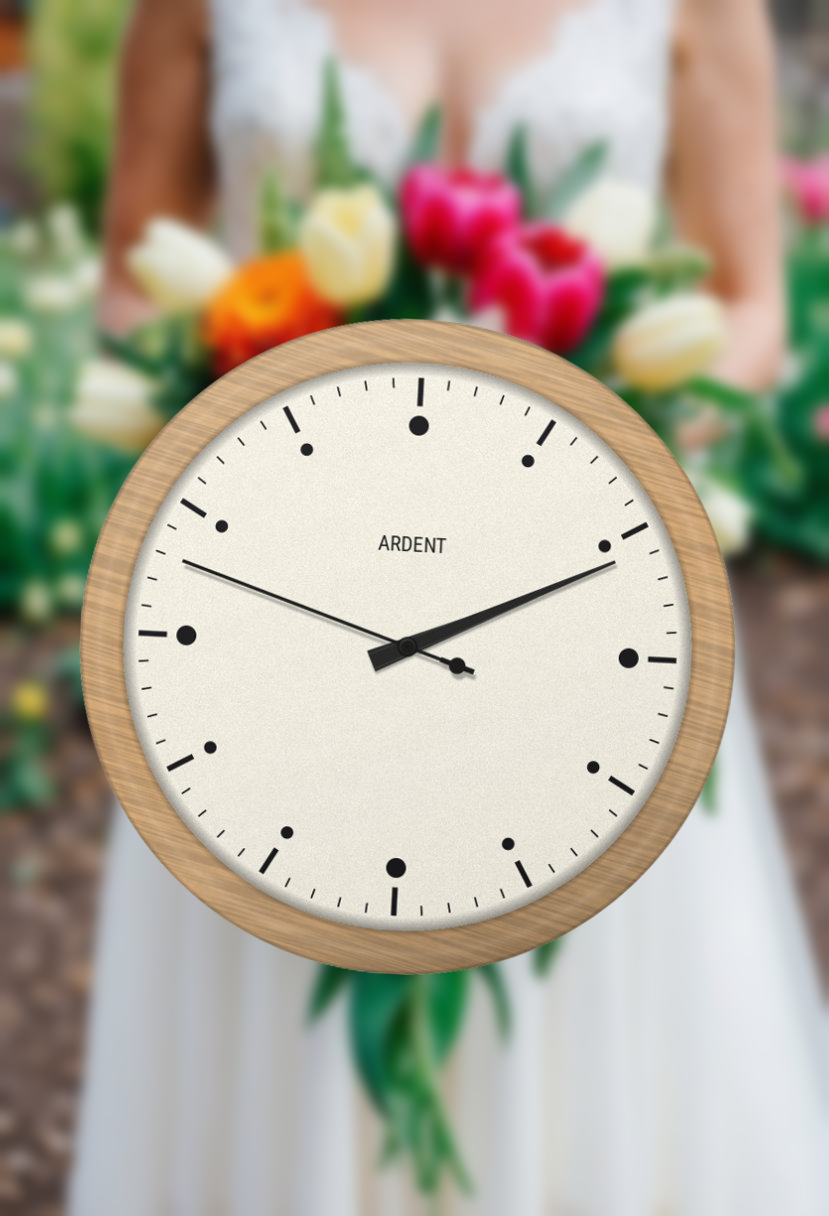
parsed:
2,10,48
